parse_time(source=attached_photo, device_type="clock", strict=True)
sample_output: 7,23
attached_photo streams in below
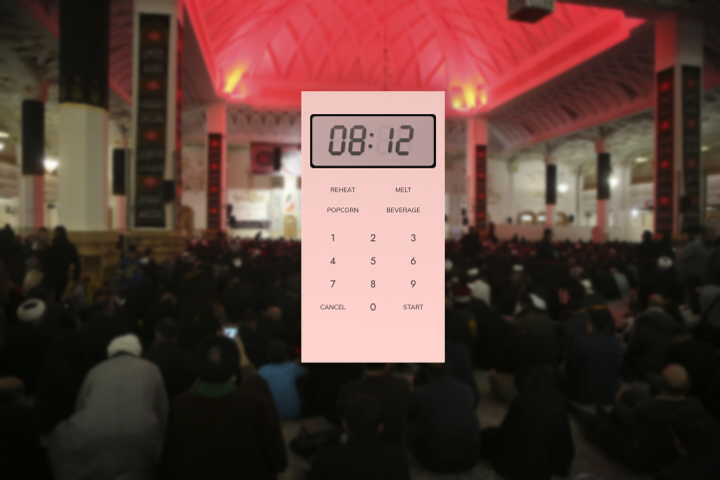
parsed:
8,12
